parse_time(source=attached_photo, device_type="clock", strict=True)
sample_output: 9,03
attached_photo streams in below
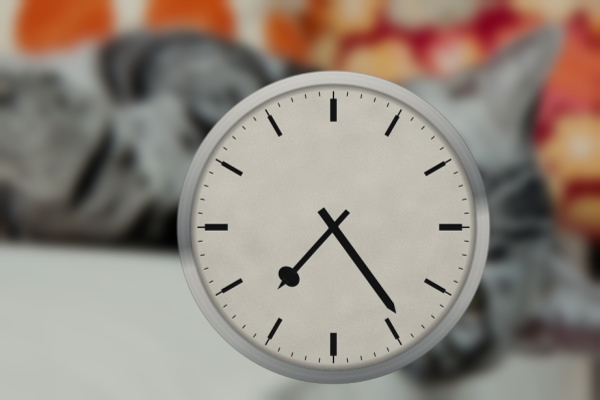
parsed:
7,24
